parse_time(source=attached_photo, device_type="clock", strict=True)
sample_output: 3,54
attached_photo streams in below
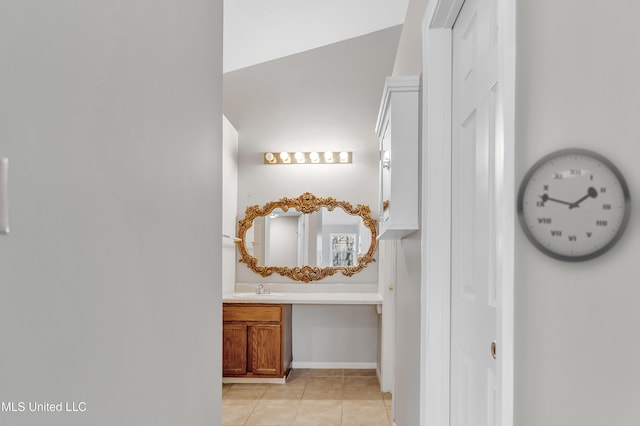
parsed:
1,47
